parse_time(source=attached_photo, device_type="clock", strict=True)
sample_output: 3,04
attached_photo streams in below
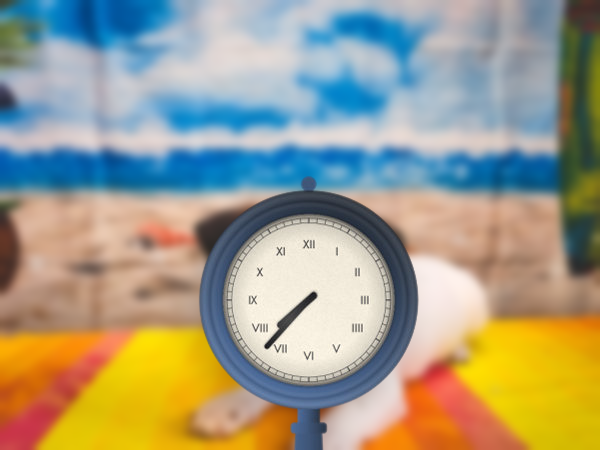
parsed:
7,37
